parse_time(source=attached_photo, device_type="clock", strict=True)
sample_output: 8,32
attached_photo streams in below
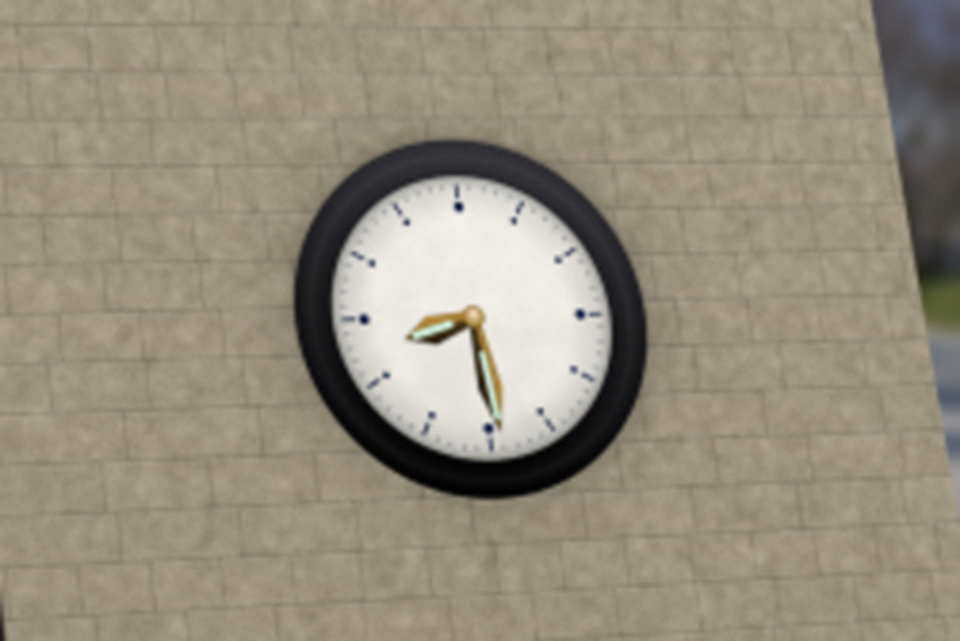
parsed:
8,29
